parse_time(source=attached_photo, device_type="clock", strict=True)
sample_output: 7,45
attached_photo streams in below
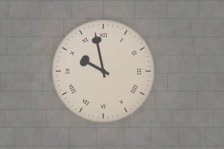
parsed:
9,58
